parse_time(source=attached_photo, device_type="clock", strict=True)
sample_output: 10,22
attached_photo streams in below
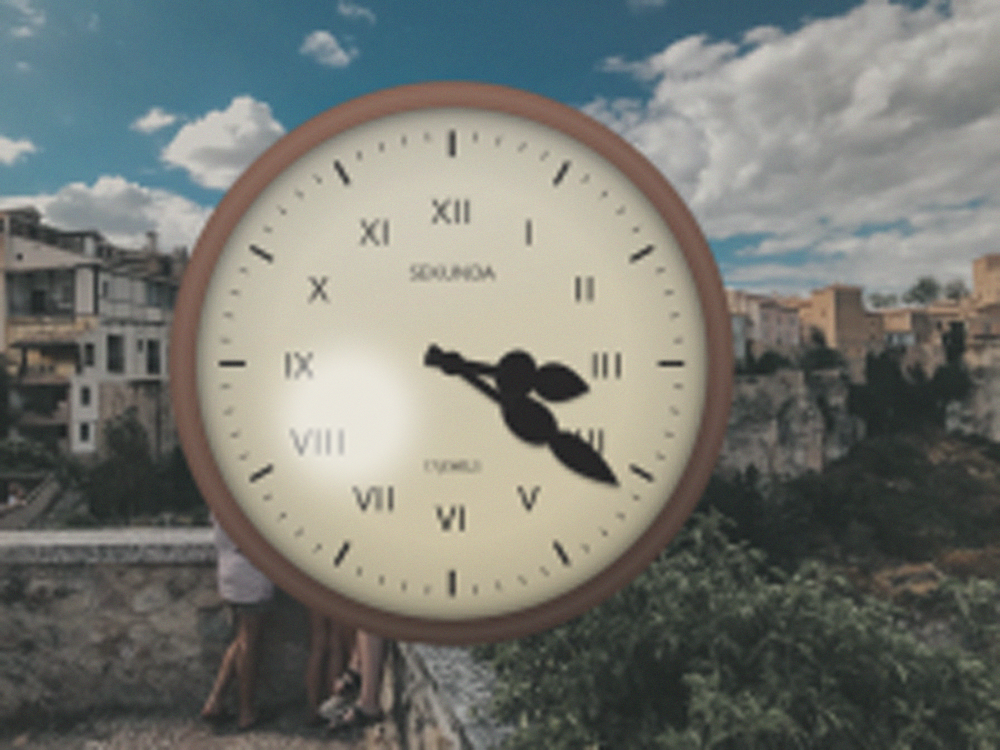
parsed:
3,21
